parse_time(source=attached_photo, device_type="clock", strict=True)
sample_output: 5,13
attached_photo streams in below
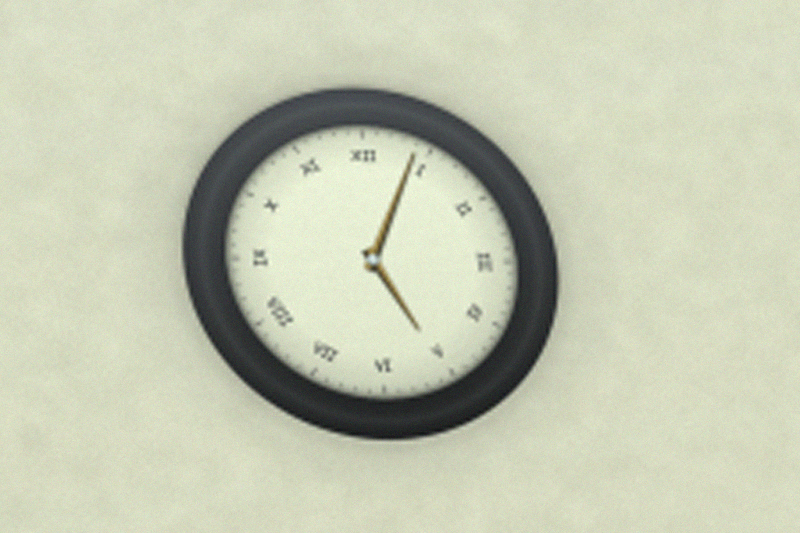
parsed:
5,04
